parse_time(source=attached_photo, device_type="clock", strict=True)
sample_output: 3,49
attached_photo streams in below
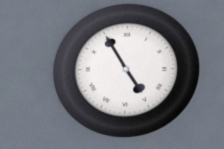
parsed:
4,55
